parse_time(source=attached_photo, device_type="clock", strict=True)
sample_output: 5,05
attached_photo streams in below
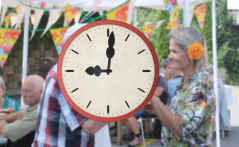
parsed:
9,01
